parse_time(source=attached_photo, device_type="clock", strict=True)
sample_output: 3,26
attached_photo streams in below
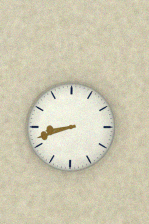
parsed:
8,42
